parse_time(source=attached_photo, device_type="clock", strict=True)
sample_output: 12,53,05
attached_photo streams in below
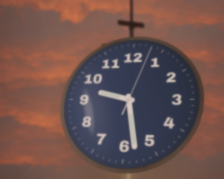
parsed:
9,28,03
